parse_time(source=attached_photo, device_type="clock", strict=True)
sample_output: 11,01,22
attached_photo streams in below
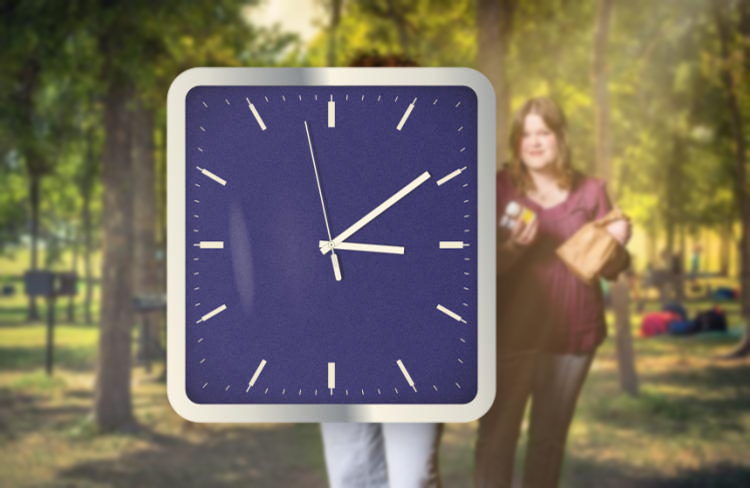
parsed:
3,08,58
